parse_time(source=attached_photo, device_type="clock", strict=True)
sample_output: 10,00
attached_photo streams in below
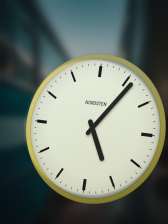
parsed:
5,06
